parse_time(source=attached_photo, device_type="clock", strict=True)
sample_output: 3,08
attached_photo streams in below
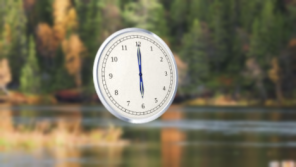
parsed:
6,00
